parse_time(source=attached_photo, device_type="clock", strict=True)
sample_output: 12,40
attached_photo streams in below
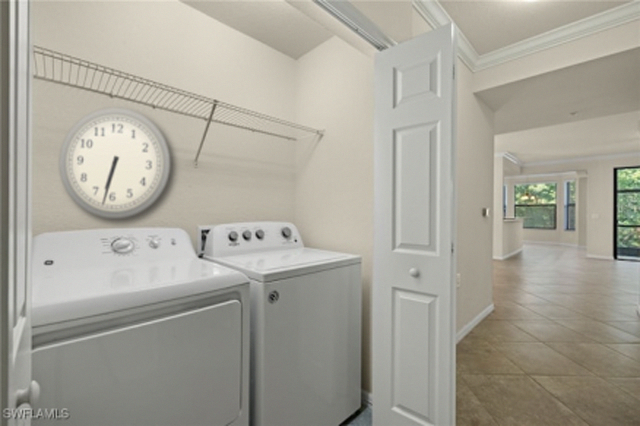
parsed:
6,32
